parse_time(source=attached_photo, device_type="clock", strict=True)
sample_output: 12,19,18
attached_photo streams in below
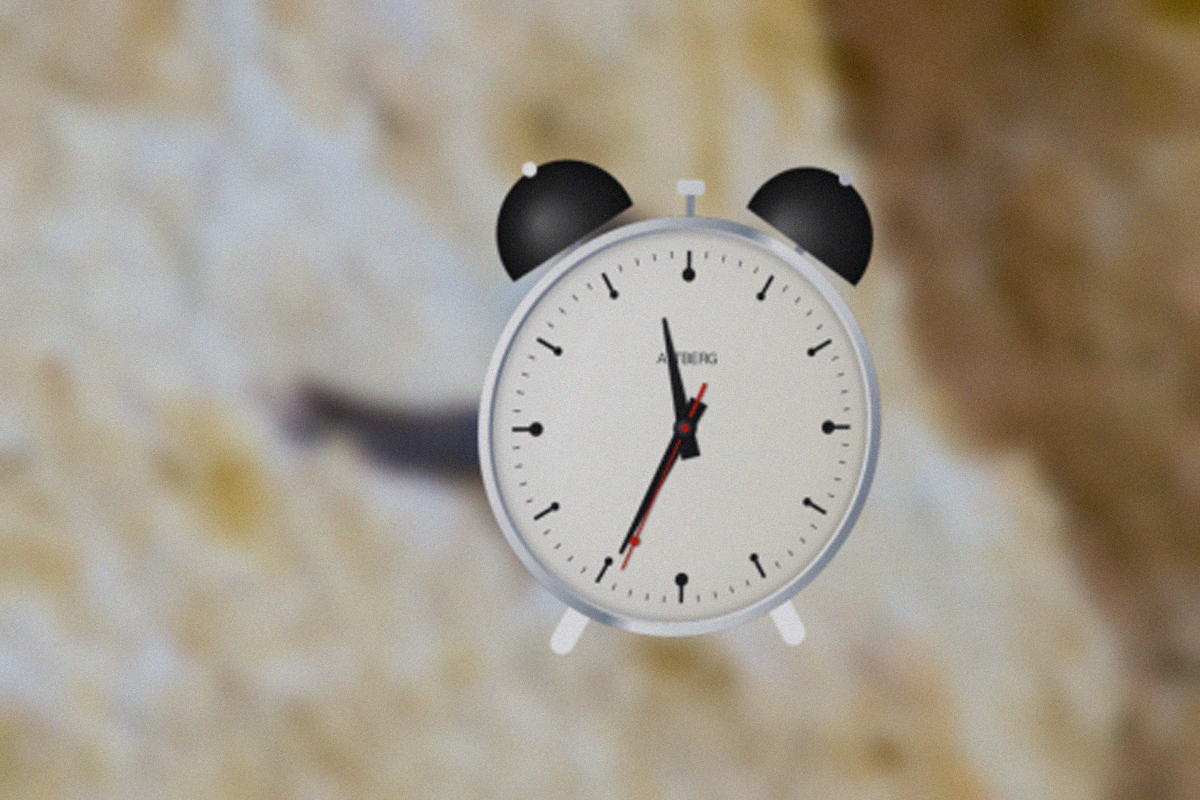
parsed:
11,34,34
